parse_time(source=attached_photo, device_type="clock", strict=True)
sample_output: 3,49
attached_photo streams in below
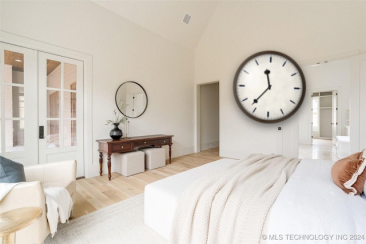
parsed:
11,37
